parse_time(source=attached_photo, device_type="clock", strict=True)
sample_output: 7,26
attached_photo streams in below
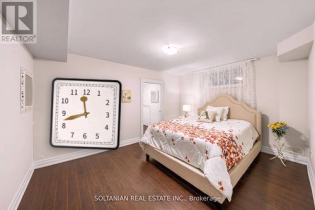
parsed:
11,42
